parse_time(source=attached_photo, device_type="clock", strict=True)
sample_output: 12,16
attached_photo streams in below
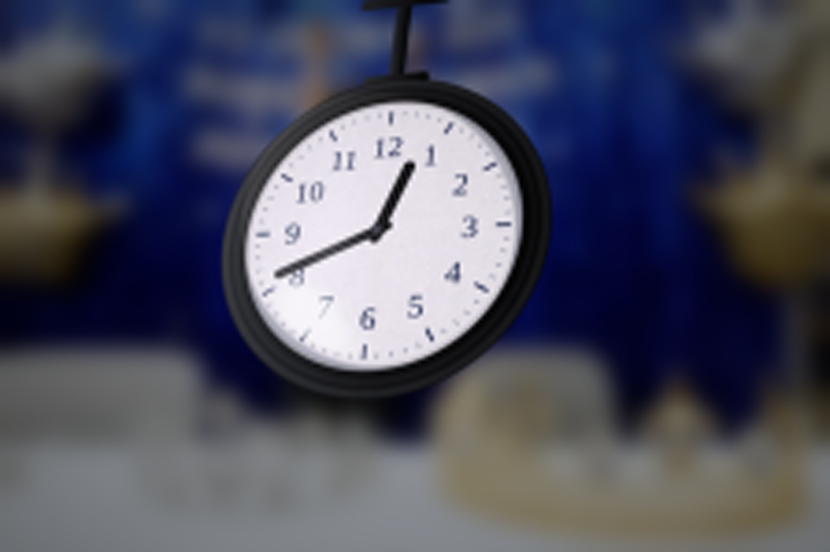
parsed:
12,41
